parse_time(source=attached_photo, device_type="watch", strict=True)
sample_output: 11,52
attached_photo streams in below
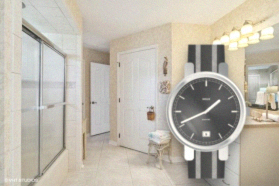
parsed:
1,41
